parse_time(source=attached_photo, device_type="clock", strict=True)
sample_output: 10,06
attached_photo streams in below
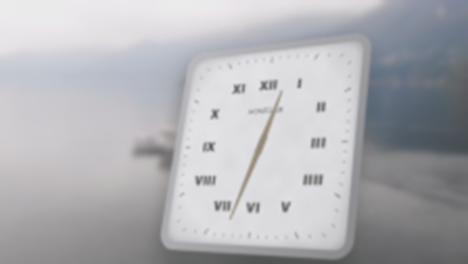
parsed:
12,33
